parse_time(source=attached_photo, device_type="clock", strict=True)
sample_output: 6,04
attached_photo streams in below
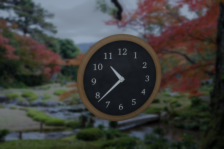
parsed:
10,38
